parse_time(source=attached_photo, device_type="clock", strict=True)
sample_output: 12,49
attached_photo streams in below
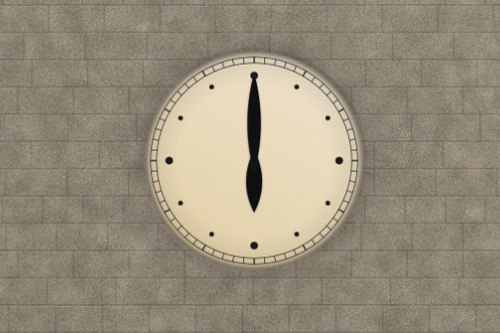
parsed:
6,00
